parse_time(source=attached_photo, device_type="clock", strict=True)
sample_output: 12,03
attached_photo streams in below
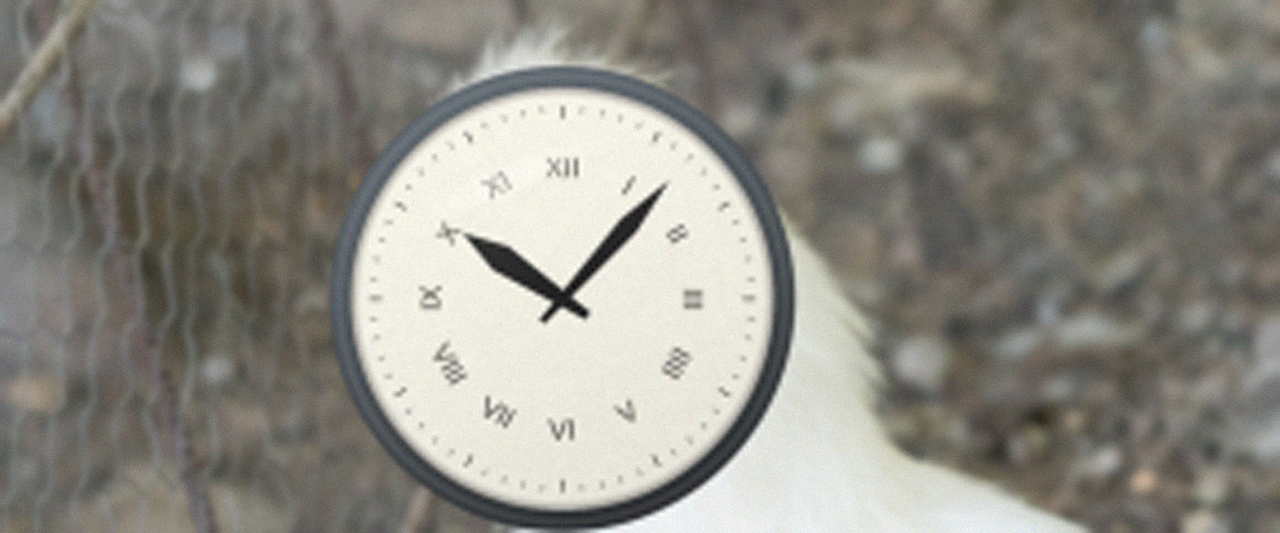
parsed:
10,07
